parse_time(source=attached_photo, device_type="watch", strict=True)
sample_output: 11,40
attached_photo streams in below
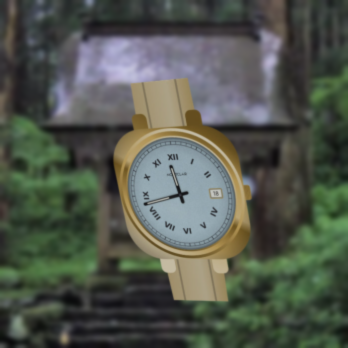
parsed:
11,43
